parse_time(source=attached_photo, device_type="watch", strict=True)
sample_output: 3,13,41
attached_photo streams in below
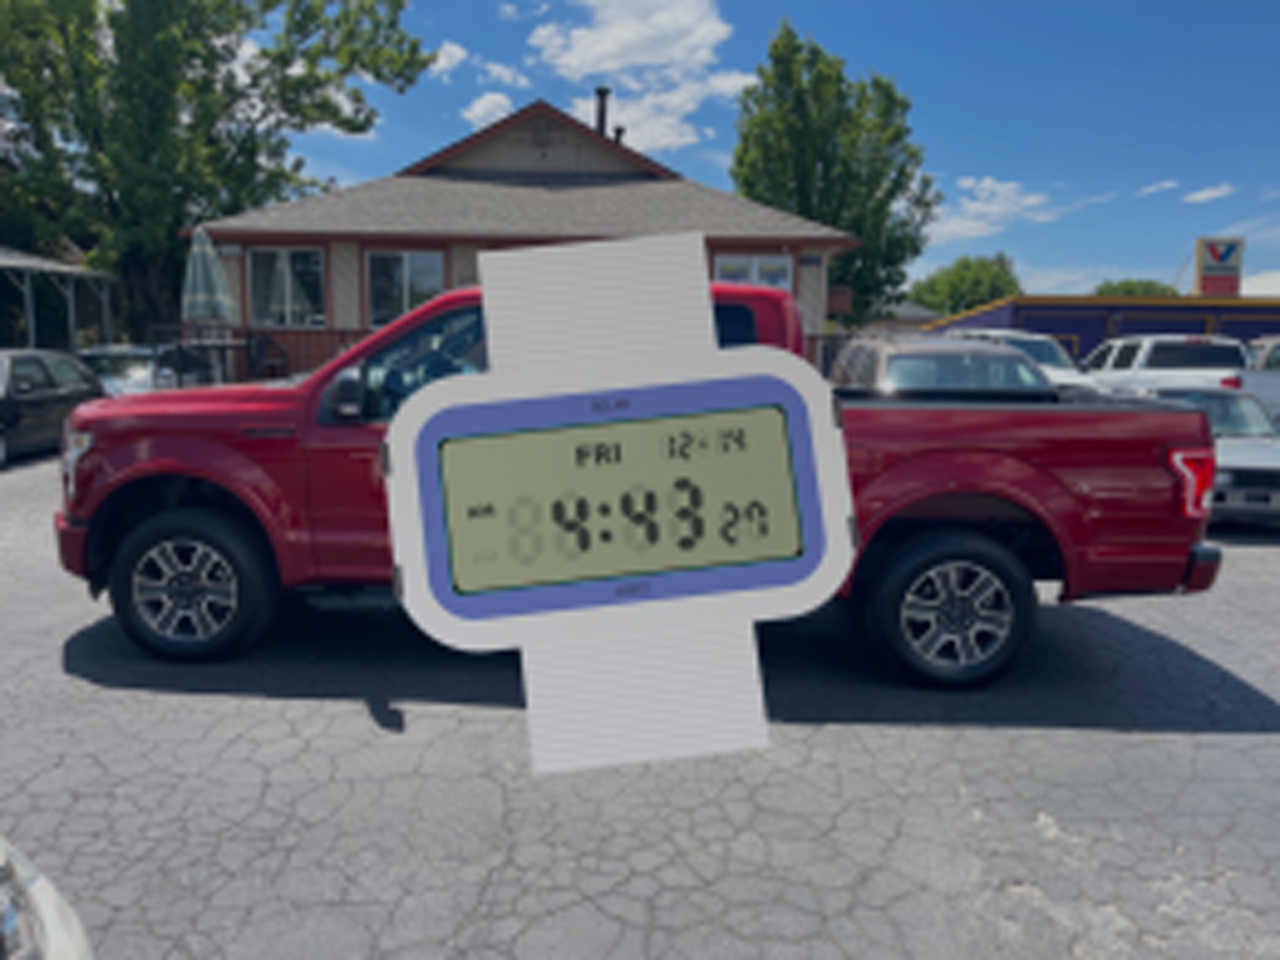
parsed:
4,43,27
